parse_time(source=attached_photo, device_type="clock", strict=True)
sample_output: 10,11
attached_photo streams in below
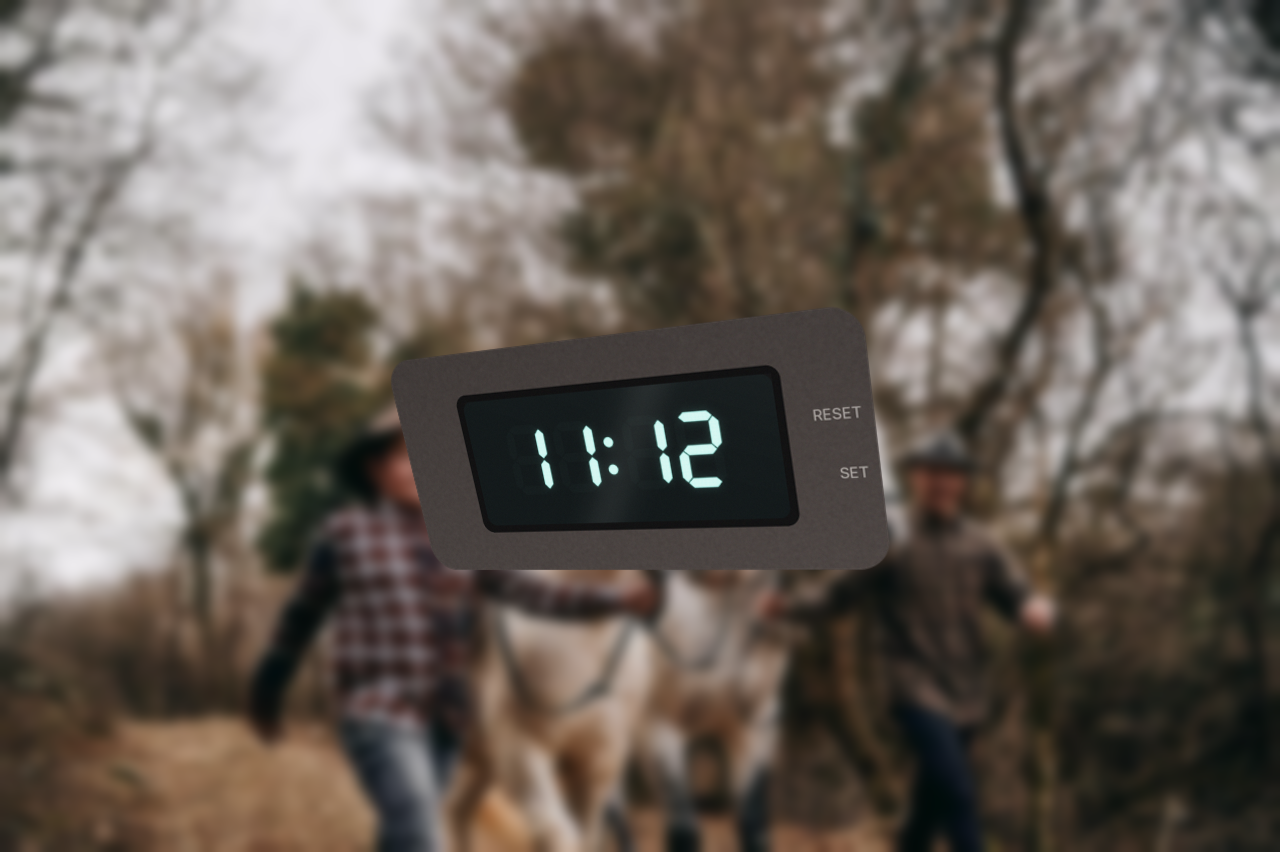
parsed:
11,12
